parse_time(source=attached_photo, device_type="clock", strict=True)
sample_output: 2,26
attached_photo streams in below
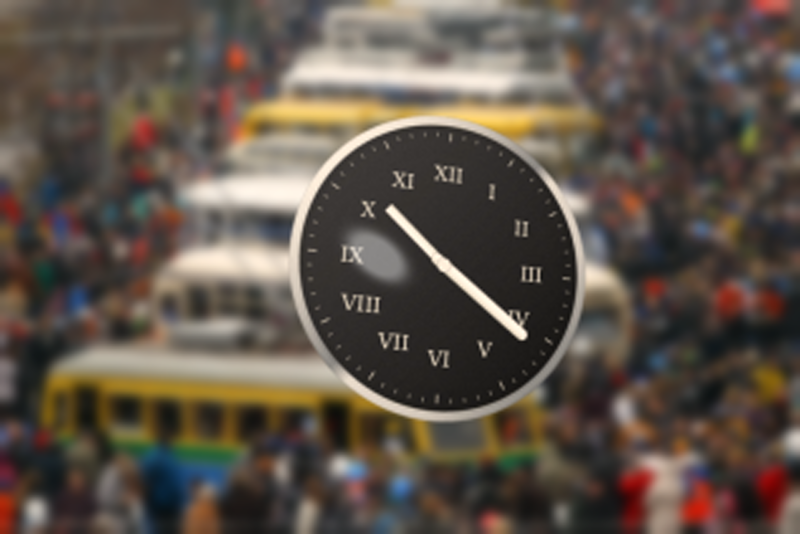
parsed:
10,21
